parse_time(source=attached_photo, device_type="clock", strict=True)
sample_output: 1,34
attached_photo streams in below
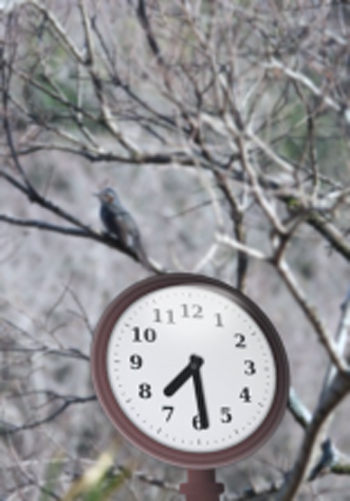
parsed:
7,29
